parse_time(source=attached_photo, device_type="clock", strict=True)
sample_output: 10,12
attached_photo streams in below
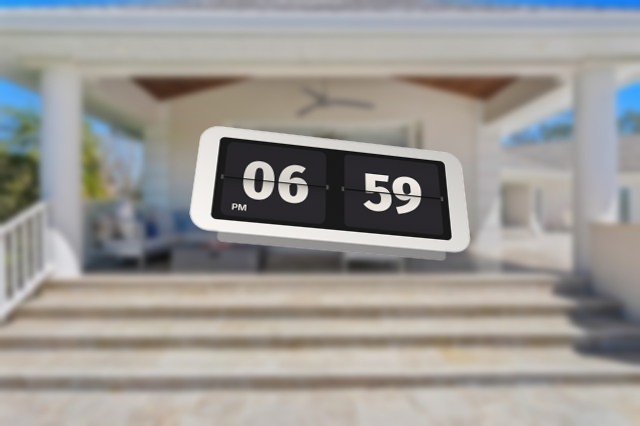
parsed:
6,59
